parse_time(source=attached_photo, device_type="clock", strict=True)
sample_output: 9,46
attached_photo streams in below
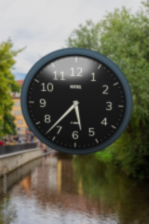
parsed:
5,37
